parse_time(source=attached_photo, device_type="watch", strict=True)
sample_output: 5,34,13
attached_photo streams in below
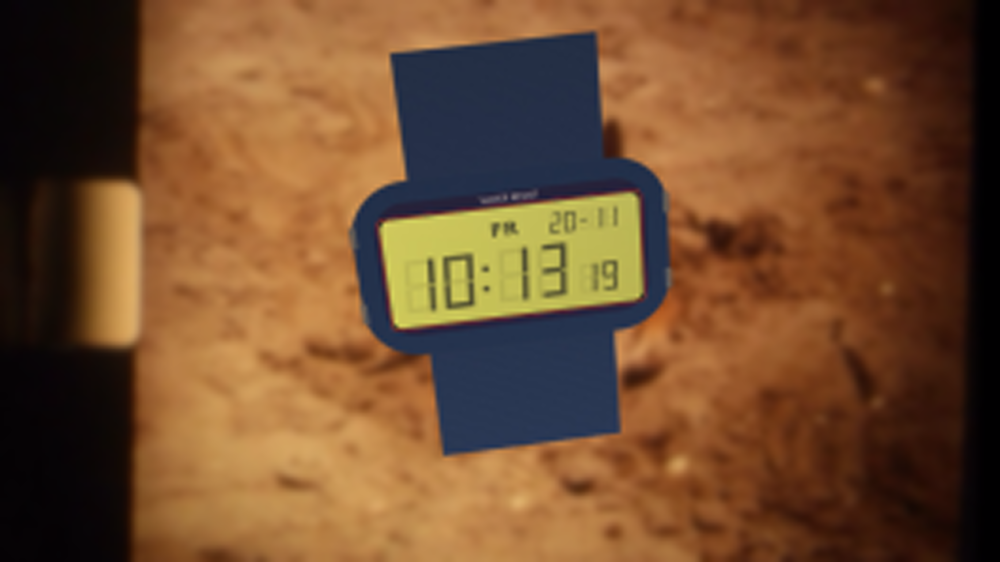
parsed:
10,13,19
